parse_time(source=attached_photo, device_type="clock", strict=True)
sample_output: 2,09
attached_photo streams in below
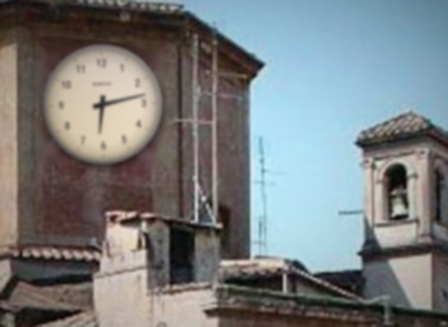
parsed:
6,13
